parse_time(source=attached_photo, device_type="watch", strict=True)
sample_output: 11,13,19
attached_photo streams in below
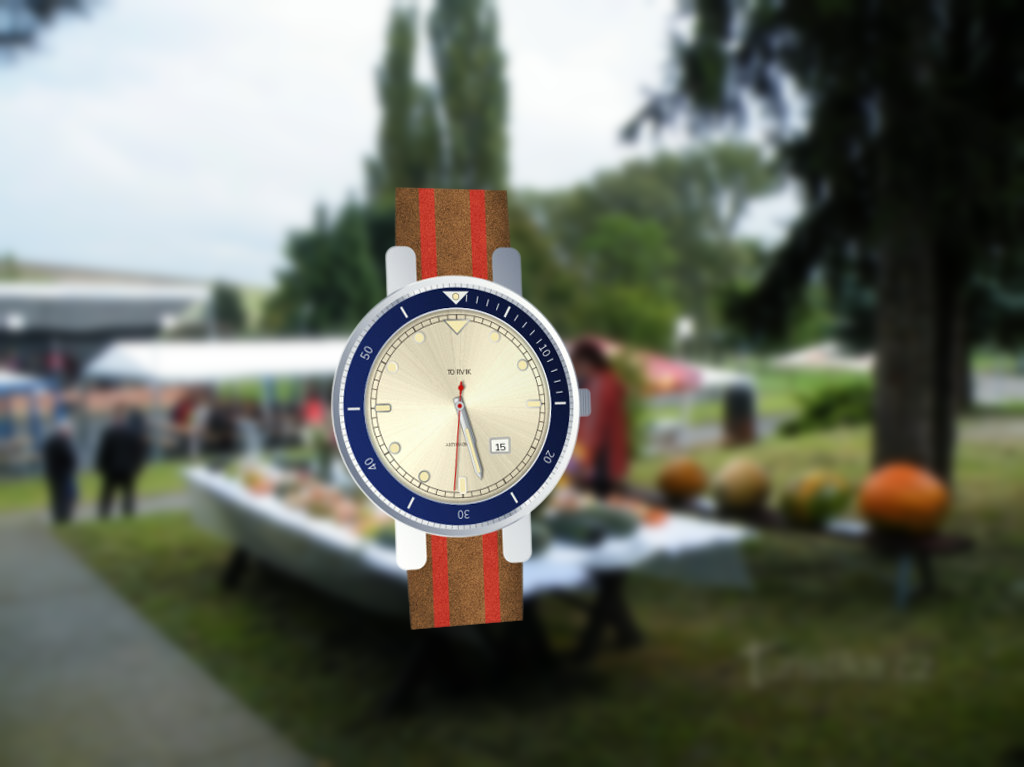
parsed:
5,27,31
